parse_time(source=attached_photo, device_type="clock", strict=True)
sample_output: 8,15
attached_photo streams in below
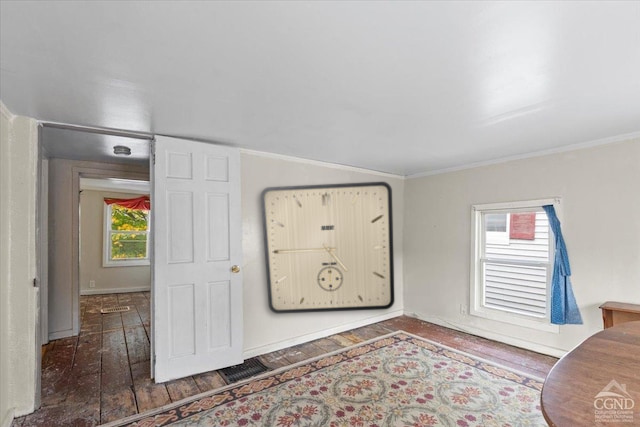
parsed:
4,45
